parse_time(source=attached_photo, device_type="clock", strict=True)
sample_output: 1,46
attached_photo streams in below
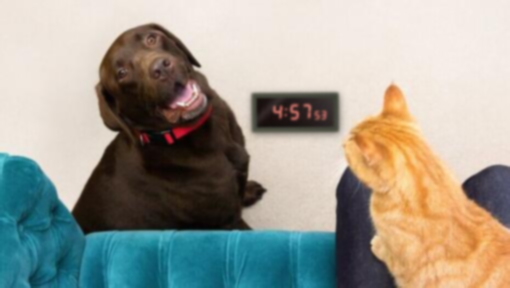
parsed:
4,57
